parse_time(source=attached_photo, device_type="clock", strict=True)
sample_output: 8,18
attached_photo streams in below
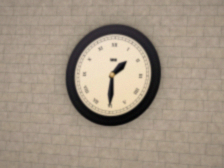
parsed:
1,30
